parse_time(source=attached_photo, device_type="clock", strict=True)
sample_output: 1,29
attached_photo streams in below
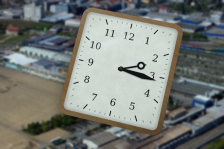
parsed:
2,16
